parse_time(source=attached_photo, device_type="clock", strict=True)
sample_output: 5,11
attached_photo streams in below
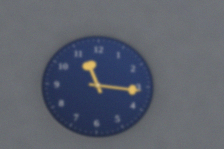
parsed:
11,16
